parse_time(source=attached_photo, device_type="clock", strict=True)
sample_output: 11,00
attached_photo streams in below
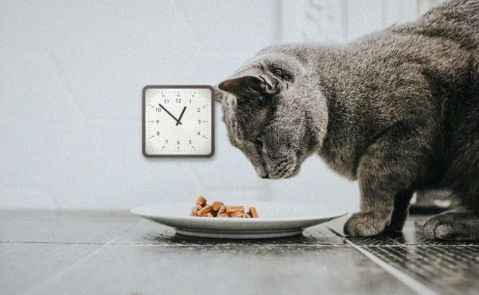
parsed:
12,52
